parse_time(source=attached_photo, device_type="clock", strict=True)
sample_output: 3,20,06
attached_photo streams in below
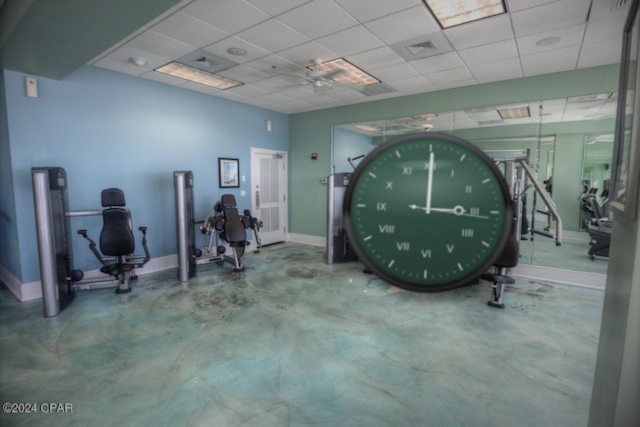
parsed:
3,00,16
